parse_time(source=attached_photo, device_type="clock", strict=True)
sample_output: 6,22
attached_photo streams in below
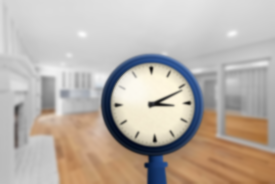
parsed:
3,11
